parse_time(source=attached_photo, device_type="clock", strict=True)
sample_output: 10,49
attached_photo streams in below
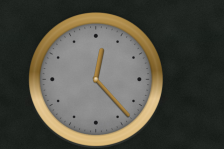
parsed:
12,23
